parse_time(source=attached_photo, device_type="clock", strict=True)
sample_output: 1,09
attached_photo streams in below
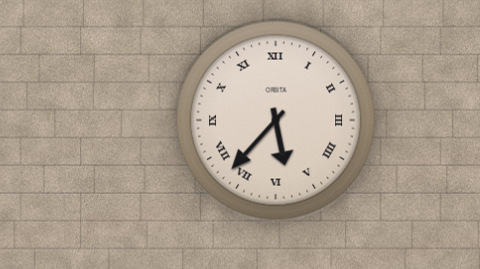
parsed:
5,37
